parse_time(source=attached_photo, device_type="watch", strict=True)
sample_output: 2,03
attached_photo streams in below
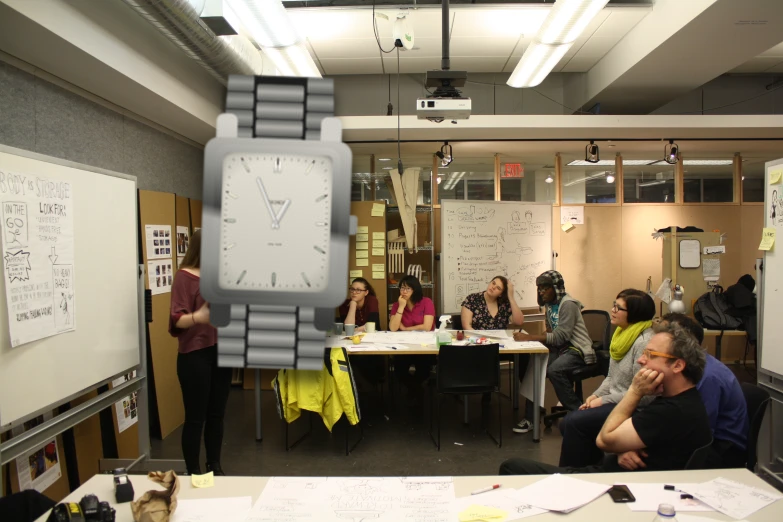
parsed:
12,56
